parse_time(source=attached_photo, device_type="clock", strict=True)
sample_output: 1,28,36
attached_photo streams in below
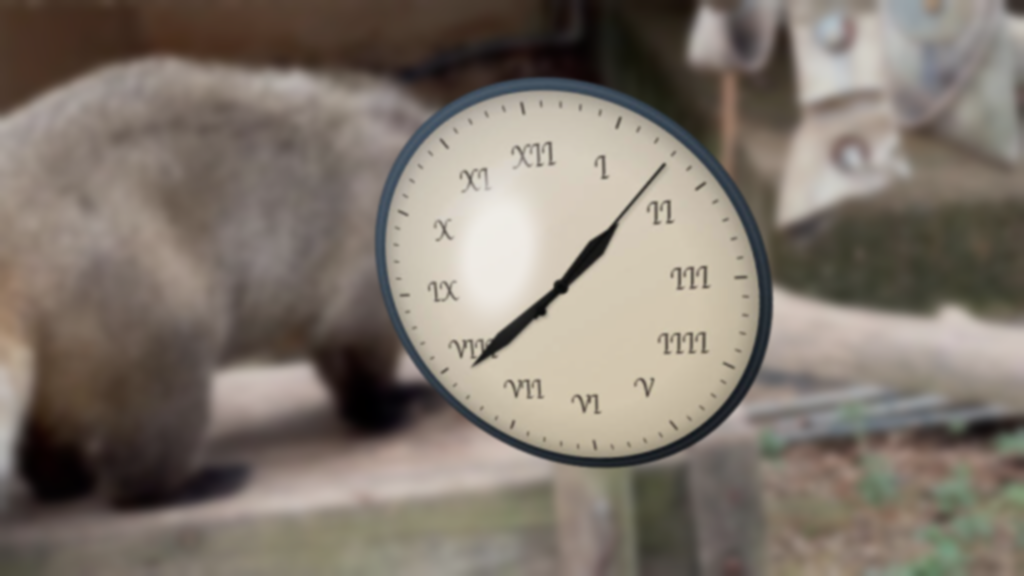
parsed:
1,39,08
